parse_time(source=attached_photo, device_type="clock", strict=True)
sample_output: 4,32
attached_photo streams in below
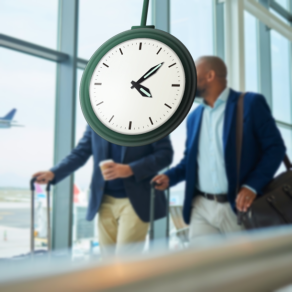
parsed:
4,08
